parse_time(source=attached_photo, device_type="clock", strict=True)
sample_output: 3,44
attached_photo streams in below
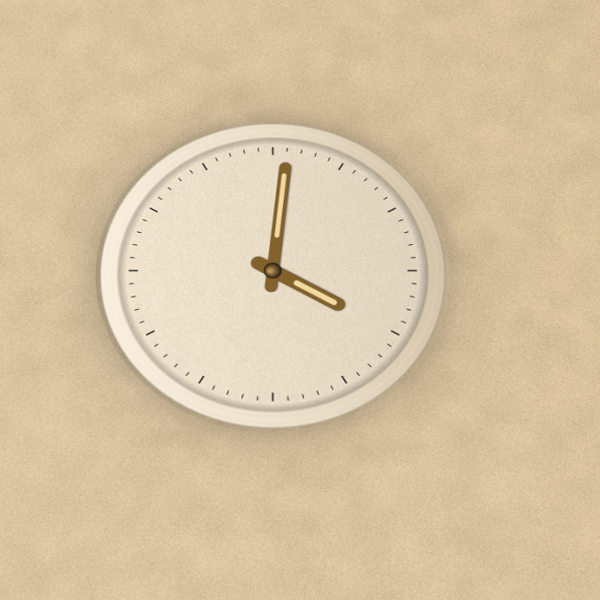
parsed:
4,01
